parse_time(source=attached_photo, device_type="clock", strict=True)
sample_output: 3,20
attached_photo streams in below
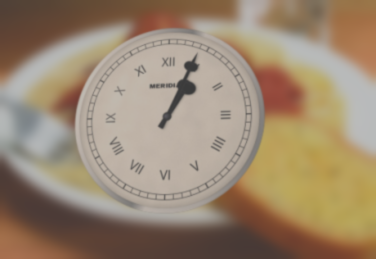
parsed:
1,04
